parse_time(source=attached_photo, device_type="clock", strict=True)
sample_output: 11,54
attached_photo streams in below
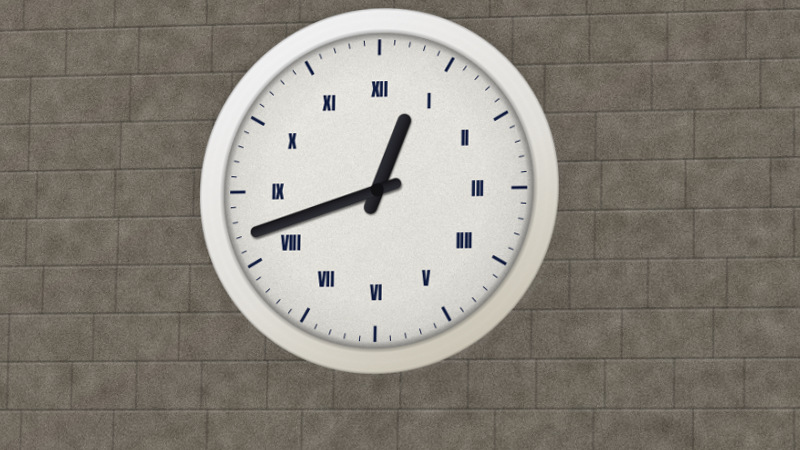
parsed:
12,42
